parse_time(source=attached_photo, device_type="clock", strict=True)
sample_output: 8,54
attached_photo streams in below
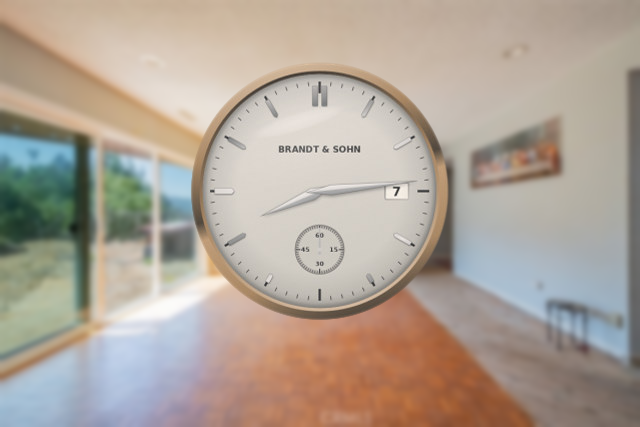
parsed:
8,14
